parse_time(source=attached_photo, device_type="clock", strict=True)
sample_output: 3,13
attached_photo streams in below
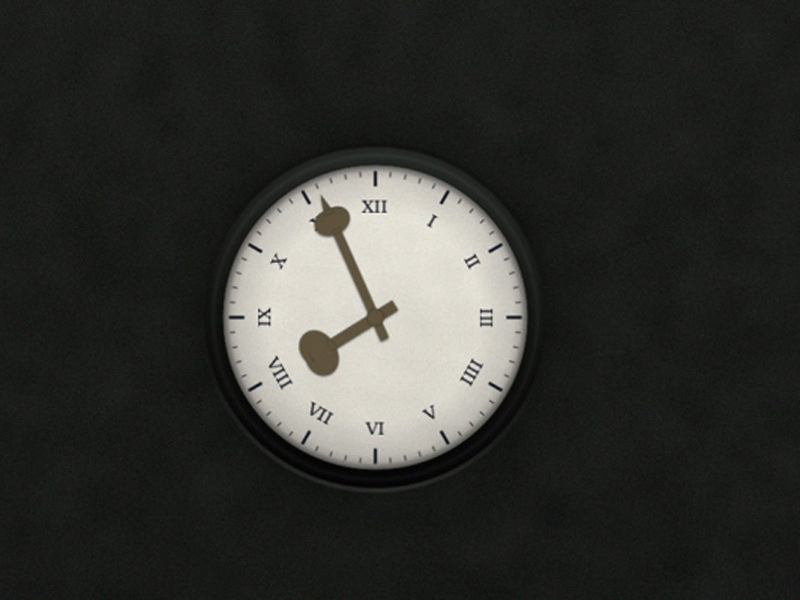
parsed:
7,56
